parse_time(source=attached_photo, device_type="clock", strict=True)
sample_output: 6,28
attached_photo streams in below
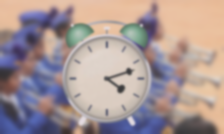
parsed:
4,12
